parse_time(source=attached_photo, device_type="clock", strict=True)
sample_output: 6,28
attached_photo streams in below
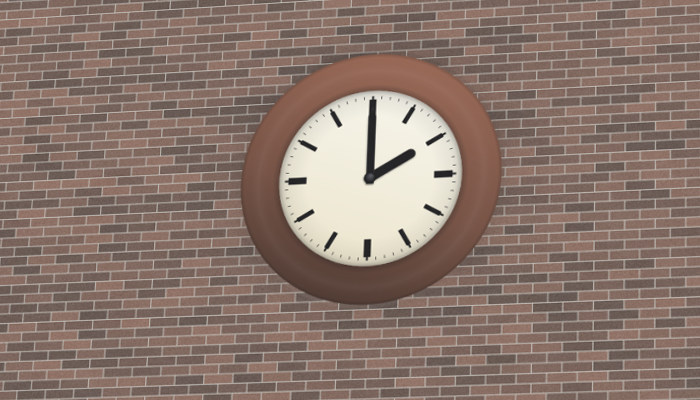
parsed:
2,00
